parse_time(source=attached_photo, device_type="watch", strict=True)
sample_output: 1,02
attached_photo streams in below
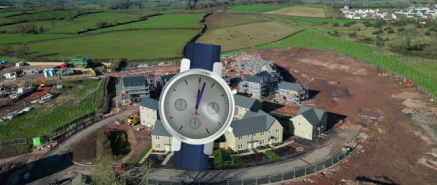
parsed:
12,02
